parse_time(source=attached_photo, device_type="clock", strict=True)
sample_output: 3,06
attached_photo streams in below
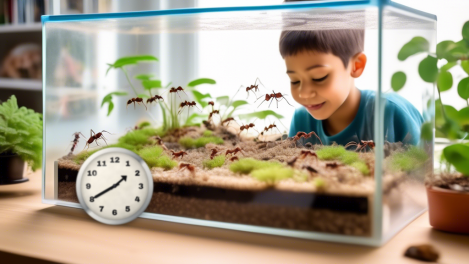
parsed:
1,40
